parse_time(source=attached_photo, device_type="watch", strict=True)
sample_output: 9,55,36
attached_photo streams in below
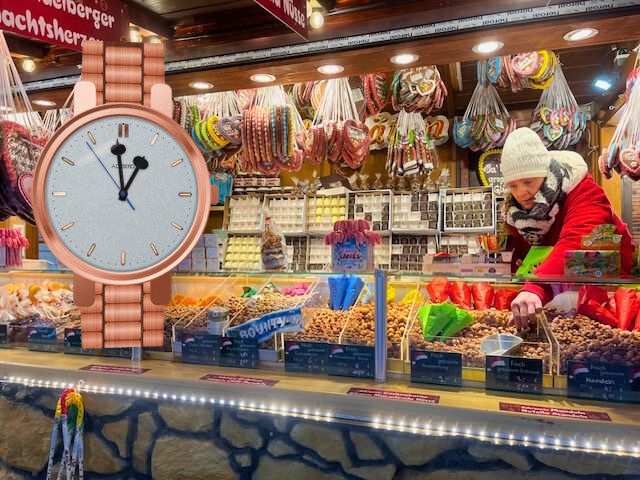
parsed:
12,58,54
